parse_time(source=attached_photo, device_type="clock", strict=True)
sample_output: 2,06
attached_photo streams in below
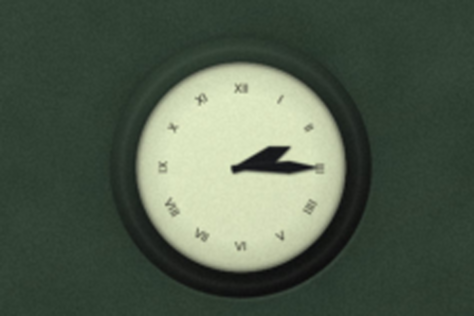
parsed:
2,15
